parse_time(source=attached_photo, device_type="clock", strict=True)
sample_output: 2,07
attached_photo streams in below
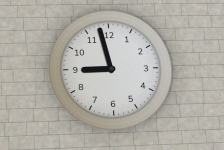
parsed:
8,58
